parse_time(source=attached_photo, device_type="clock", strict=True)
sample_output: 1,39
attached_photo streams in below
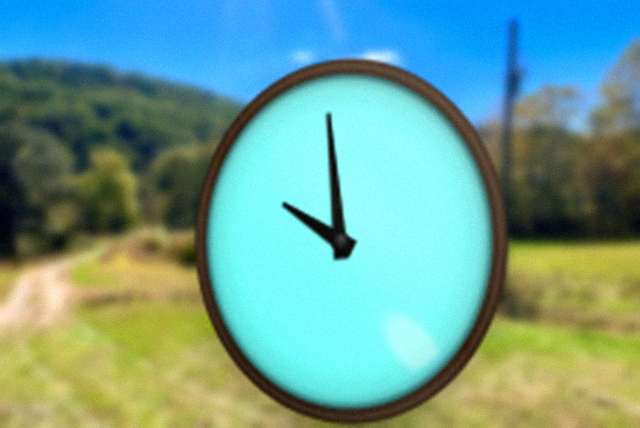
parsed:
9,59
